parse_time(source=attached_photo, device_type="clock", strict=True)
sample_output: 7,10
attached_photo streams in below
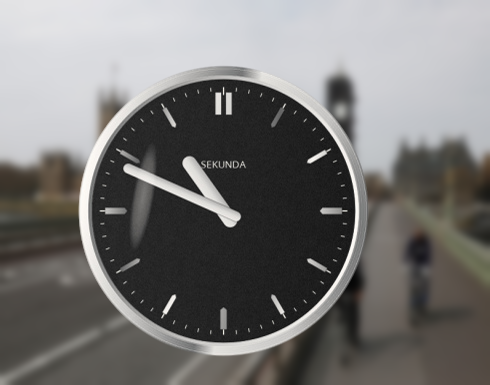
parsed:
10,49
